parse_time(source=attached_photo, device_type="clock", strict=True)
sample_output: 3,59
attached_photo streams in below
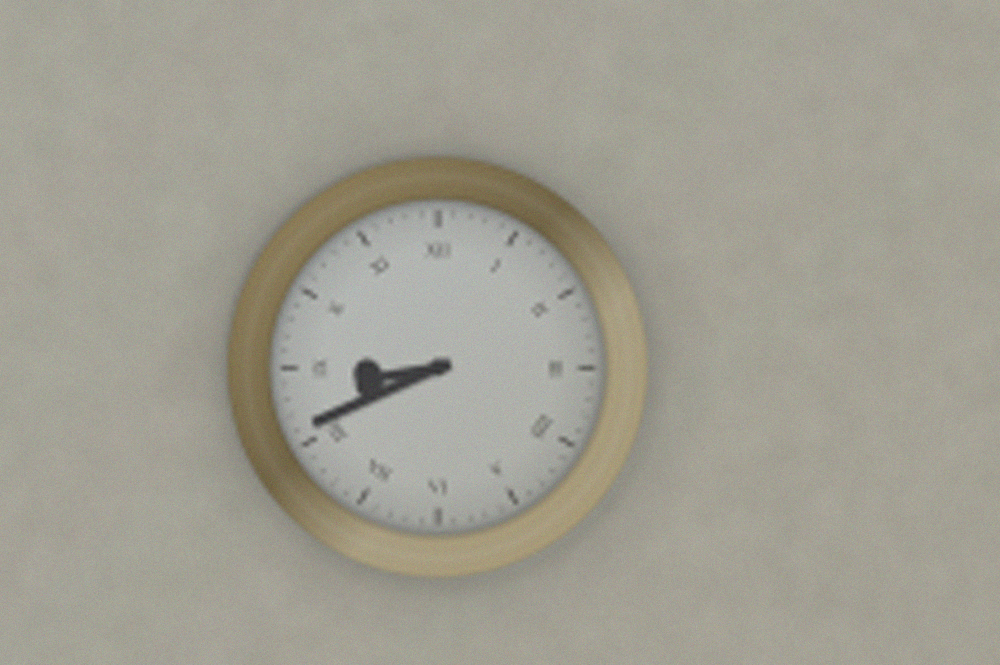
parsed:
8,41
